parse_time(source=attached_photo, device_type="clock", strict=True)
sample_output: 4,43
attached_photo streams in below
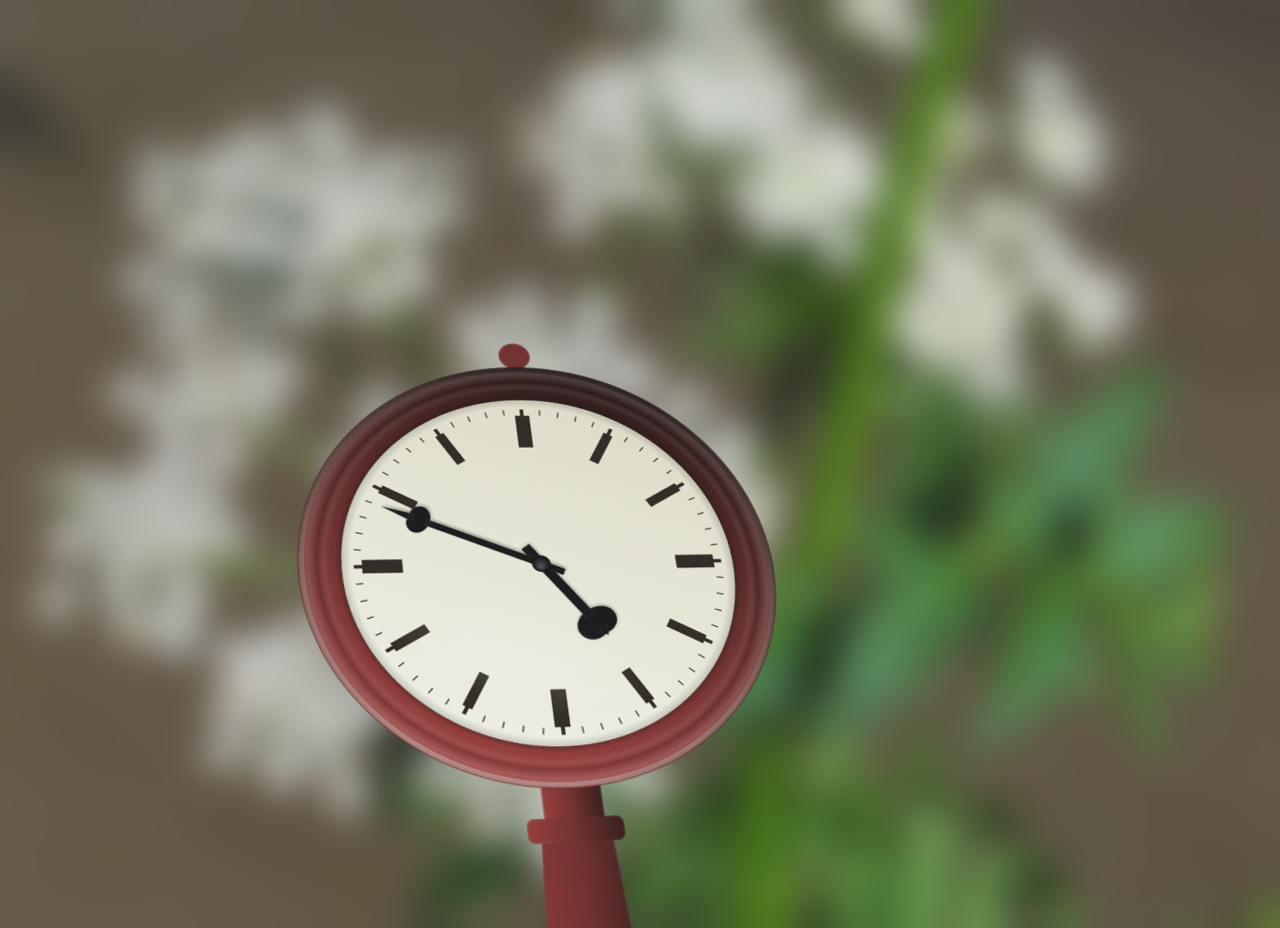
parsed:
4,49
